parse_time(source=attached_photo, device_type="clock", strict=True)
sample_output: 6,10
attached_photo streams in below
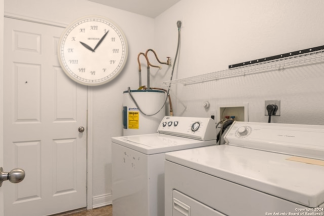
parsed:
10,06
